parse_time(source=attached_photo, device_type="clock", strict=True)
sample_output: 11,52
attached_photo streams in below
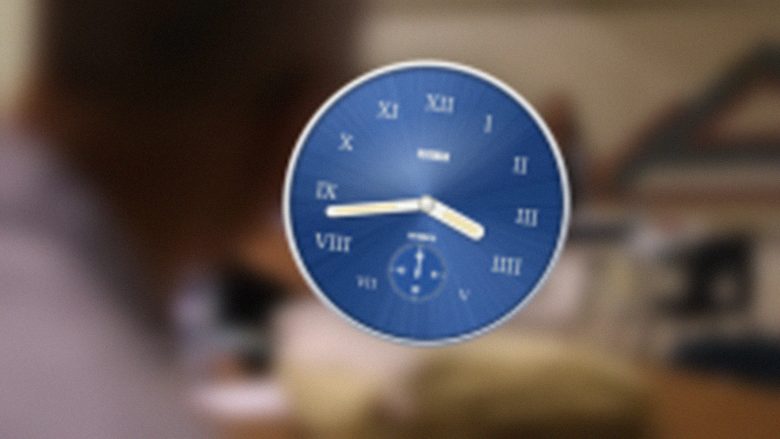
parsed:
3,43
